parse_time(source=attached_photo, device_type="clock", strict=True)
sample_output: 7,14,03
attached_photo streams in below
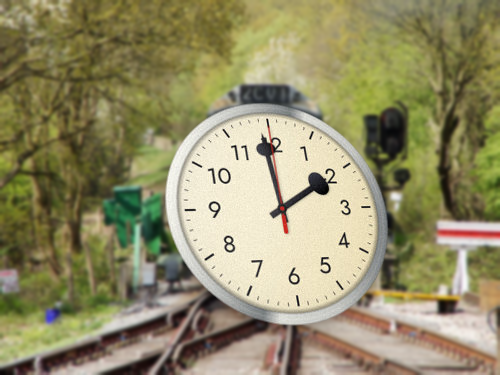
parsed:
1,59,00
